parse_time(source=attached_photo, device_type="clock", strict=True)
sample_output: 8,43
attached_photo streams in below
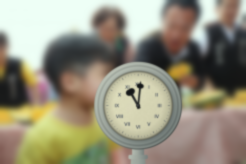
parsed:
11,01
